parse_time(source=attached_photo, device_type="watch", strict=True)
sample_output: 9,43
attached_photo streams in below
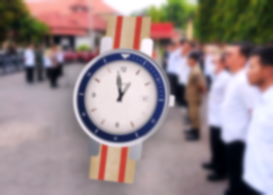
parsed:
12,58
